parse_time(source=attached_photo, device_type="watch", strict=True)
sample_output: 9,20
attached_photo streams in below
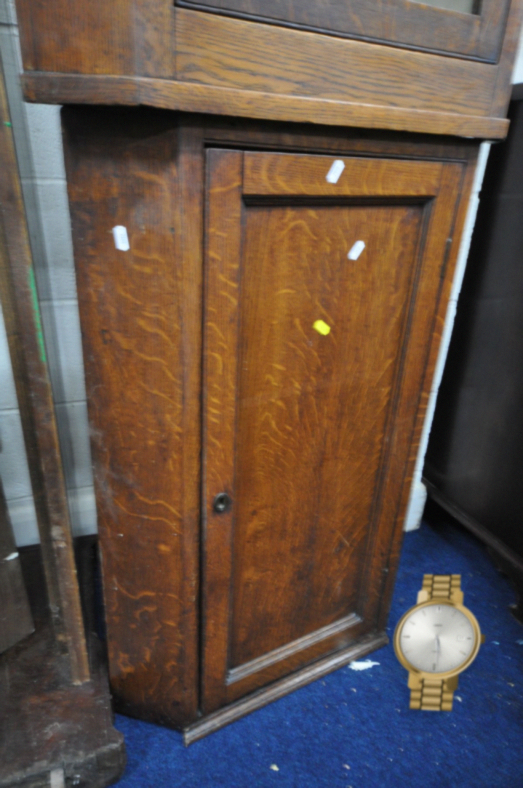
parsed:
5,29
